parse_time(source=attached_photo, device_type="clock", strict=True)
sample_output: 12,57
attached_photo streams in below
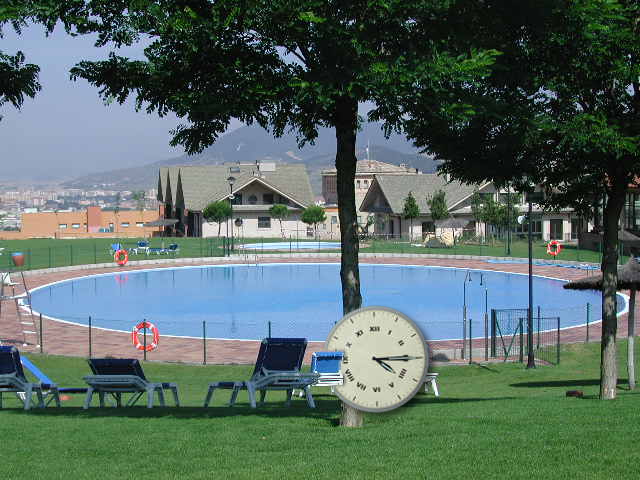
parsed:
4,15
